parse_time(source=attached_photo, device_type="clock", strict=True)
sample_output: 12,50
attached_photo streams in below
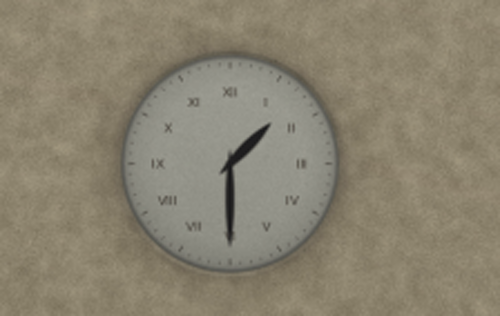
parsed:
1,30
